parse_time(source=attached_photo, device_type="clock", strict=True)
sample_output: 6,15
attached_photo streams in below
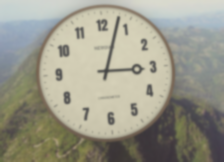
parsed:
3,03
